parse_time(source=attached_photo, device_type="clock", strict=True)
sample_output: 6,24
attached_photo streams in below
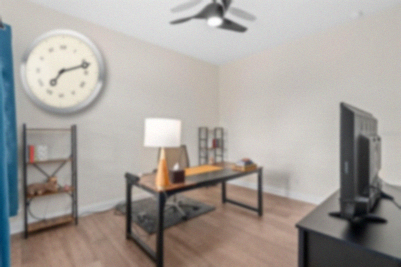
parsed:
7,12
